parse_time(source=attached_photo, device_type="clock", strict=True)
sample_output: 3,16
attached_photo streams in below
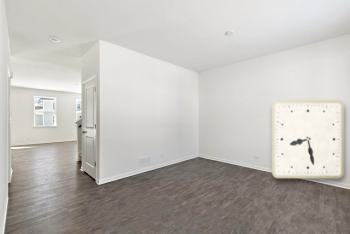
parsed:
8,28
